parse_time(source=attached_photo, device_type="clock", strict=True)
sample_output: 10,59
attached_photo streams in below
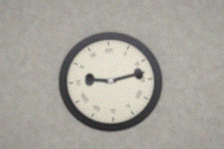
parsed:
9,13
